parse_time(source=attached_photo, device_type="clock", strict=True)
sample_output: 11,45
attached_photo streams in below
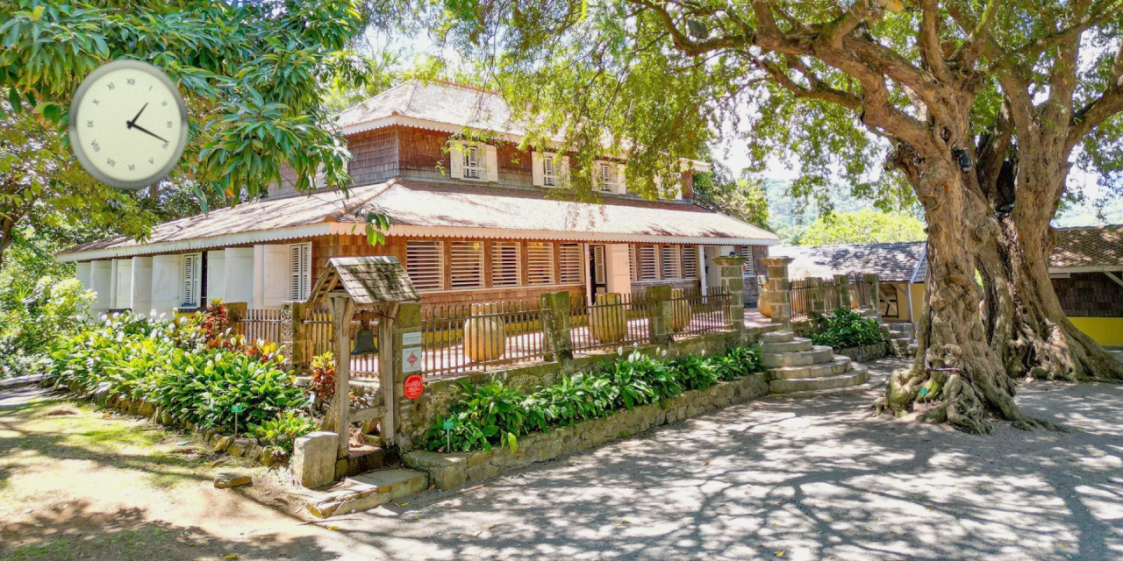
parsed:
1,19
